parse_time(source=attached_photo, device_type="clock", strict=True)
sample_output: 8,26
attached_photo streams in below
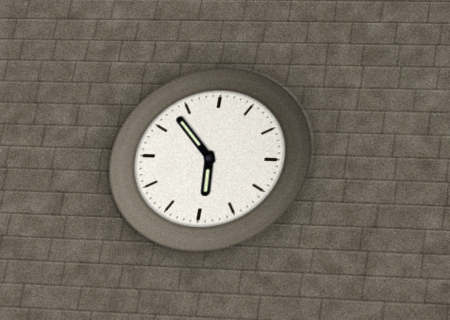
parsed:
5,53
